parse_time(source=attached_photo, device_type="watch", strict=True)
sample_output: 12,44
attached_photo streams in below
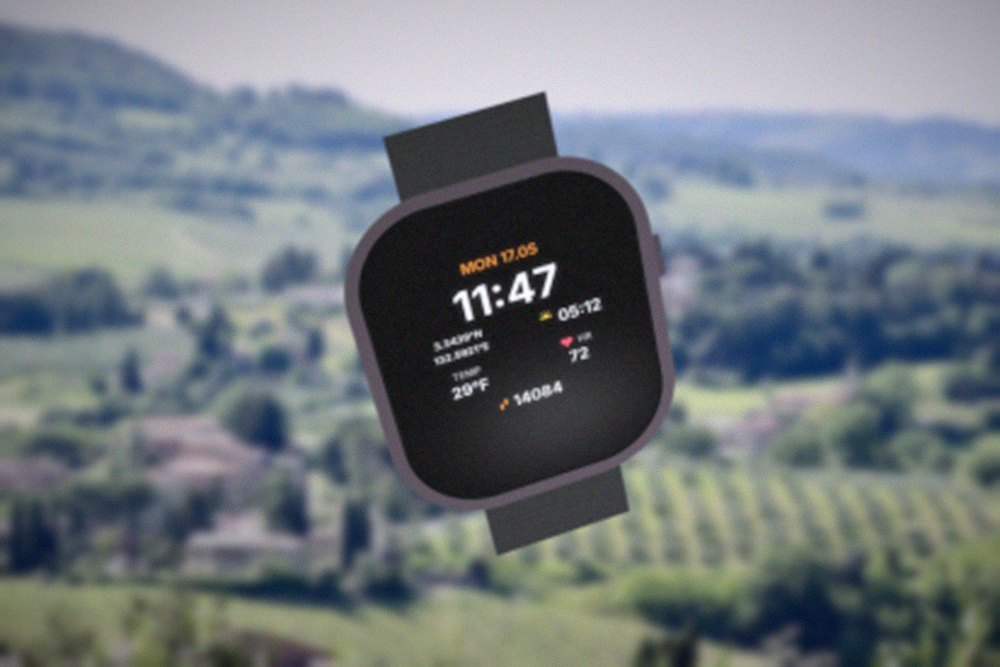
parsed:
11,47
